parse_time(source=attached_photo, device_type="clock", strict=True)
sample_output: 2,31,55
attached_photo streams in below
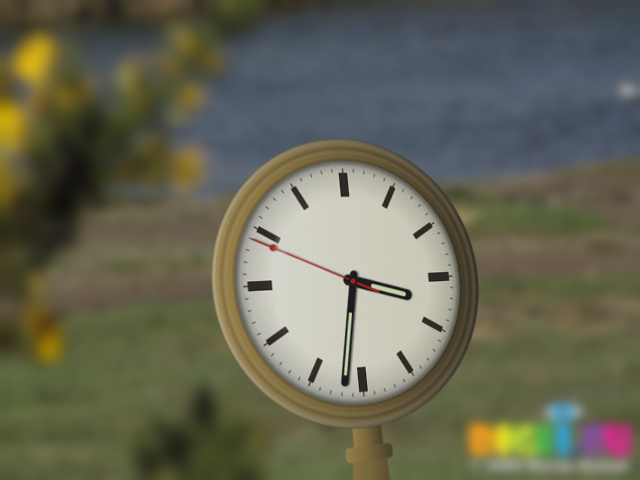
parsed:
3,31,49
